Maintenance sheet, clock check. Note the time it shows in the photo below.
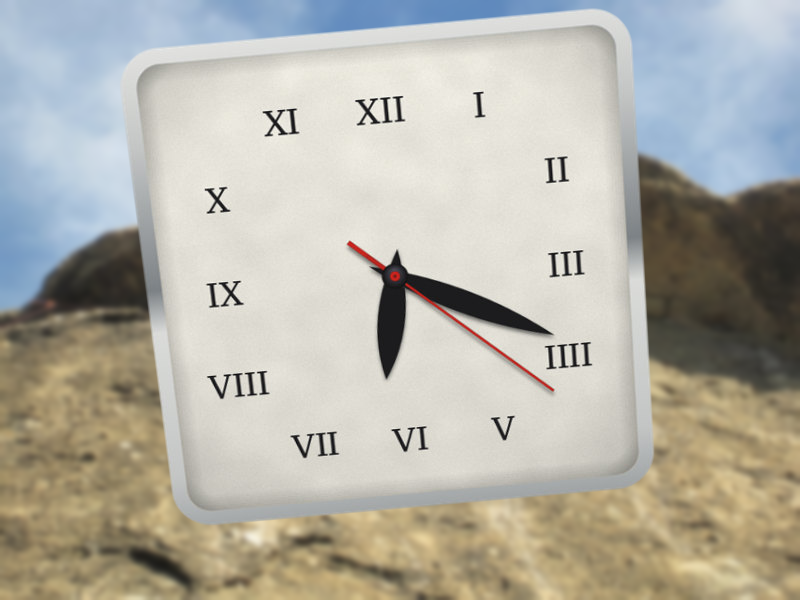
6:19:22
